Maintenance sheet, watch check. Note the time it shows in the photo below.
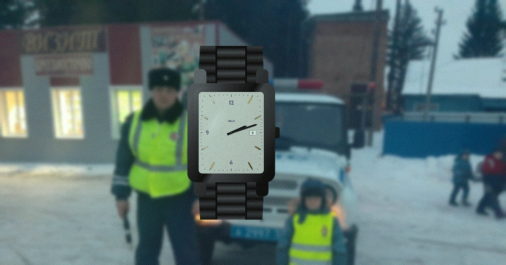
2:12
